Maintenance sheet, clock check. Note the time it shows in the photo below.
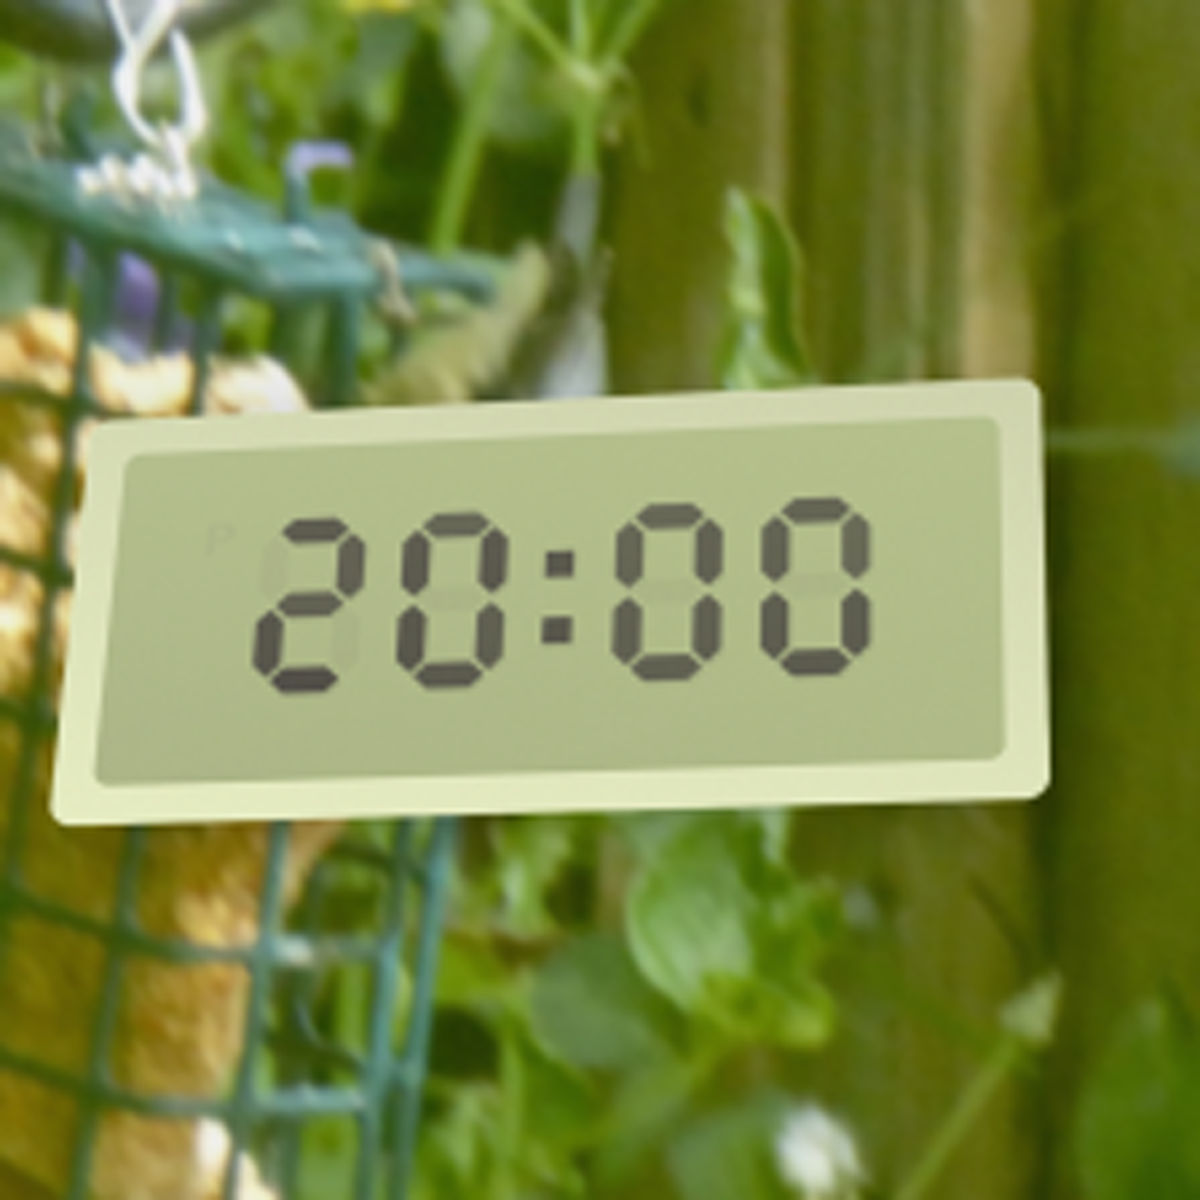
20:00
